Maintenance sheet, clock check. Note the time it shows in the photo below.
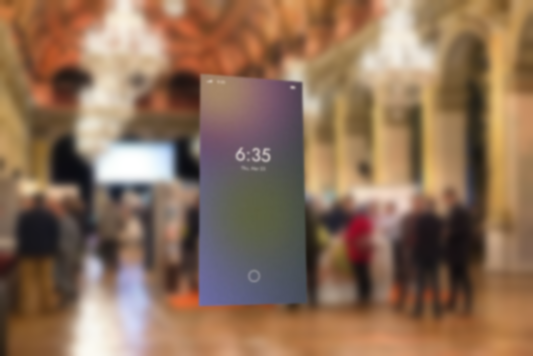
6:35
